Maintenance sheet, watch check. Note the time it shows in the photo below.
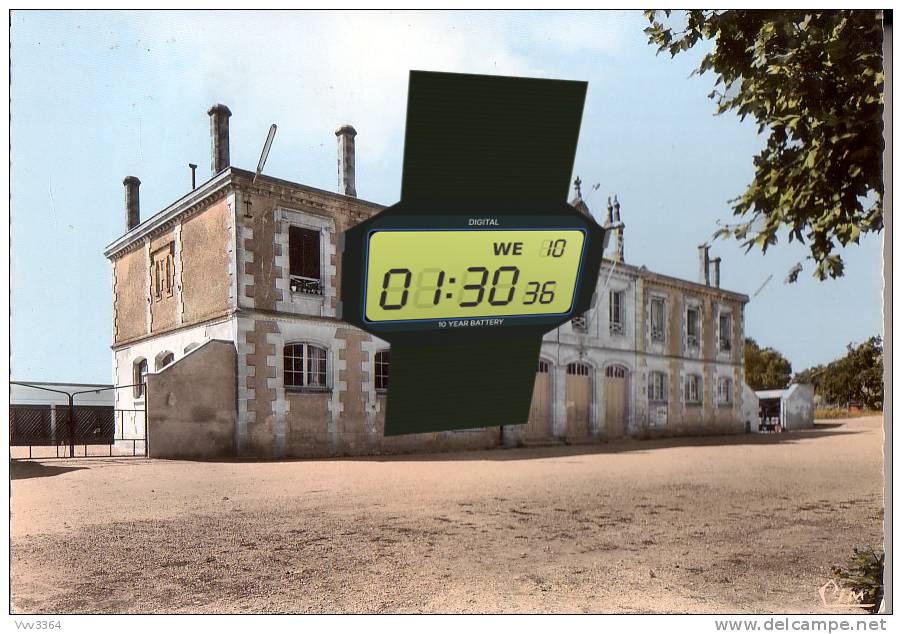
1:30:36
